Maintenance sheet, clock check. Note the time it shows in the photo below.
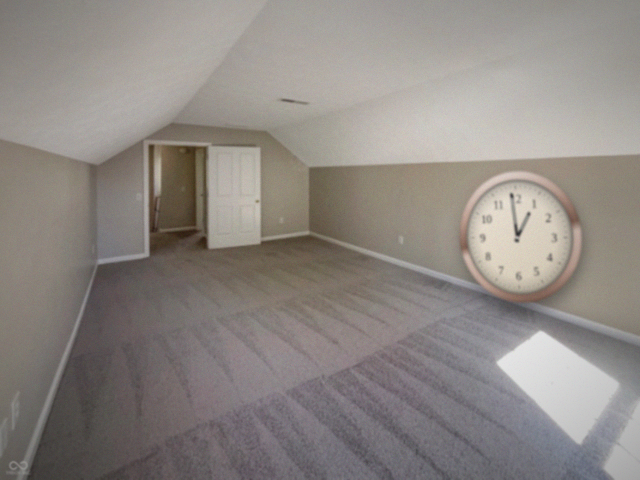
12:59
